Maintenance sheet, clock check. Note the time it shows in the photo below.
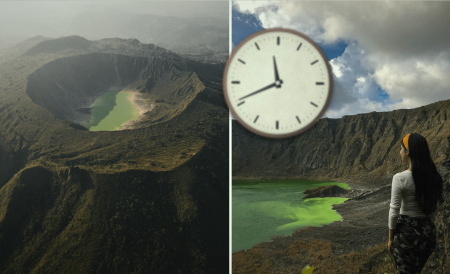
11:41
